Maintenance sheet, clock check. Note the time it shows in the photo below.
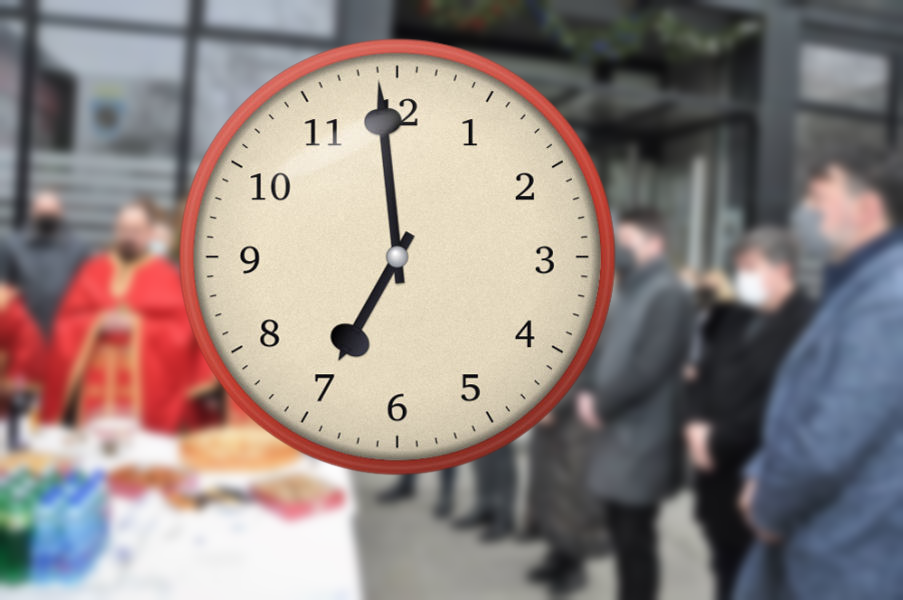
6:59
